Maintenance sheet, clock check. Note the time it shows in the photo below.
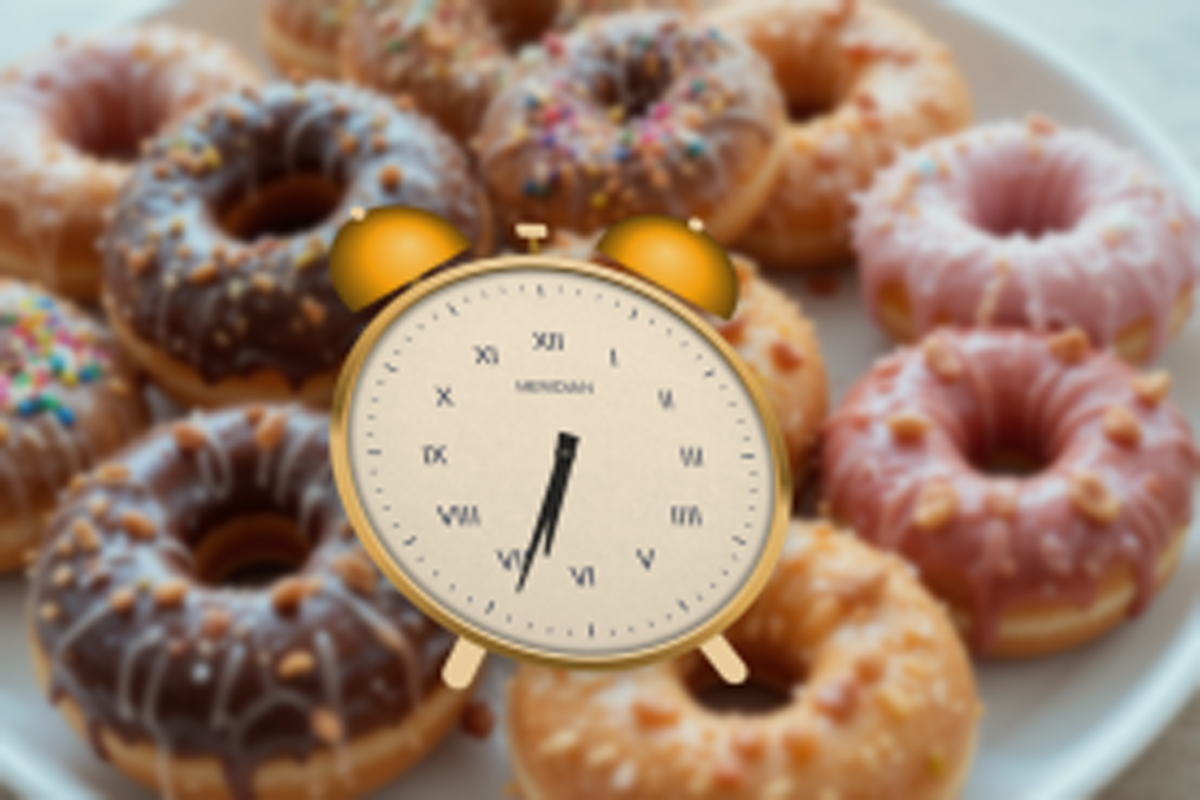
6:34
